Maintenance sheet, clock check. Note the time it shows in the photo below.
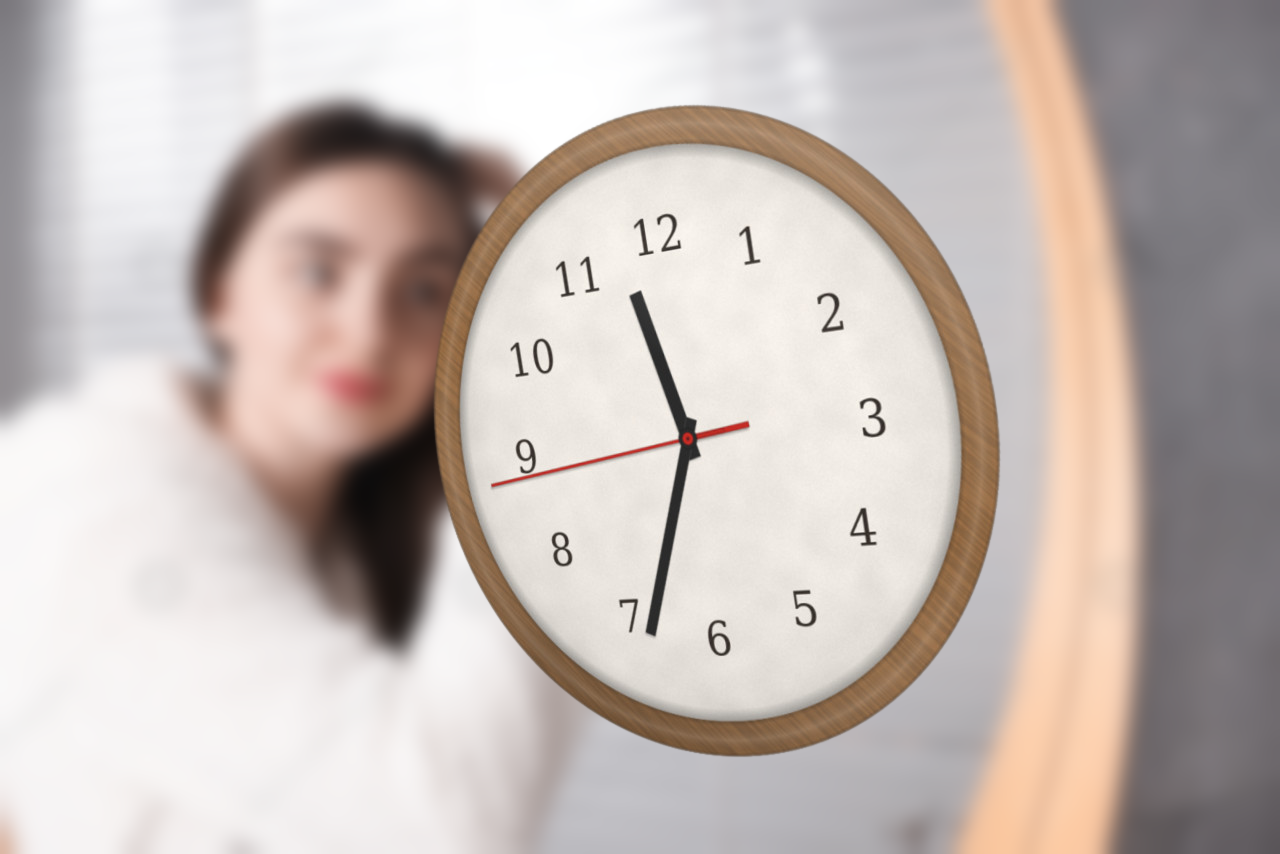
11:33:44
